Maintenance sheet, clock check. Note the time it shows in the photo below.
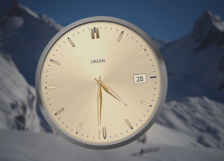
4:31
